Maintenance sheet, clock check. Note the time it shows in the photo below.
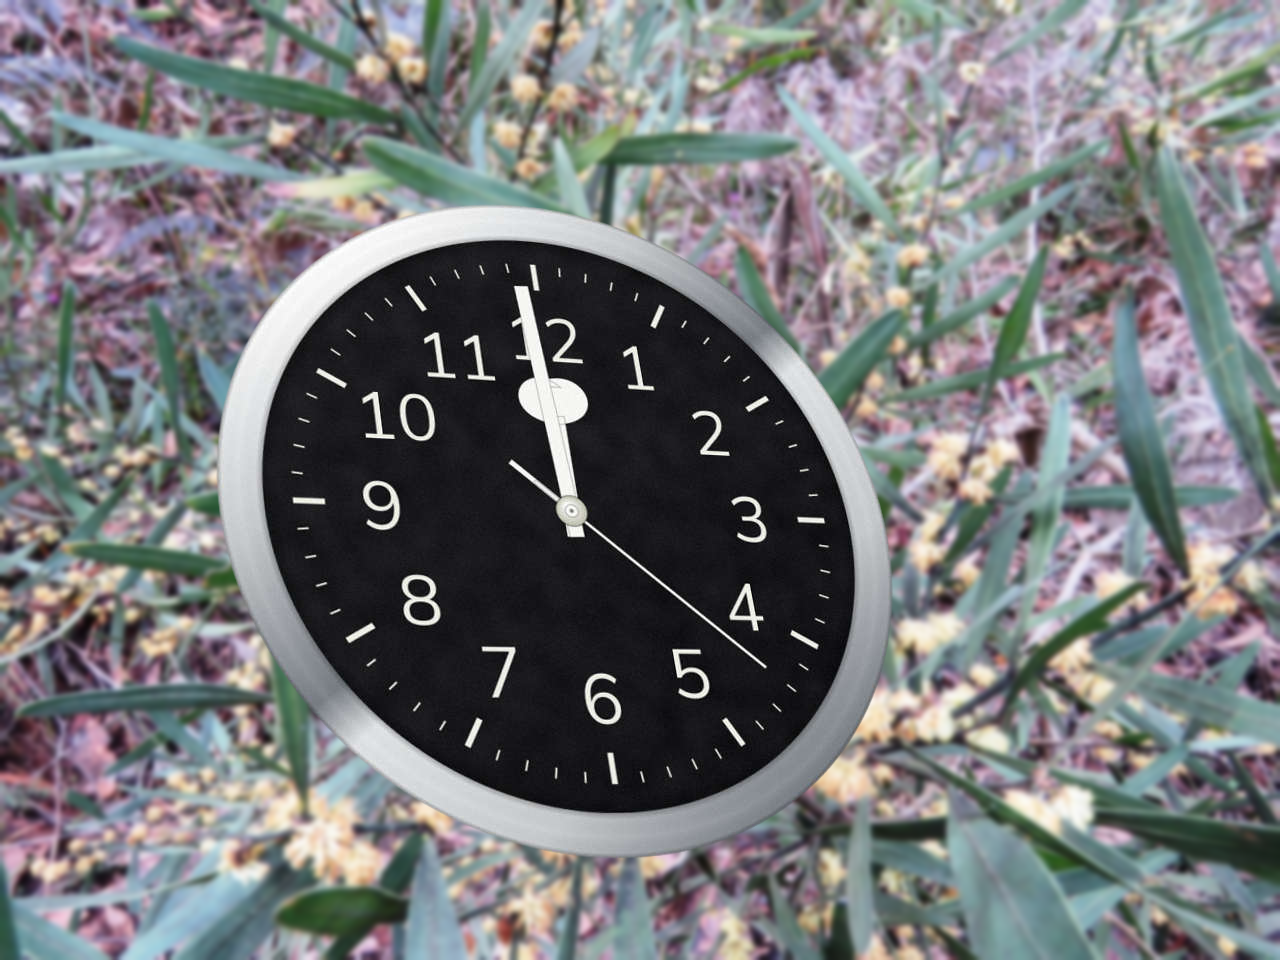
11:59:22
